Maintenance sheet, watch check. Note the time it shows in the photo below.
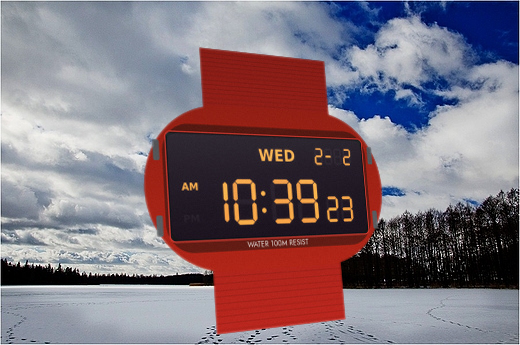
10:39:23
